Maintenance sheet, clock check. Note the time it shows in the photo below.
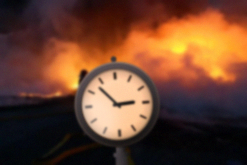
2:53
